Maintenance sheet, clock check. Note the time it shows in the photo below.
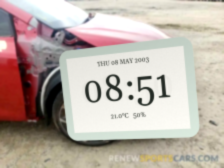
8:51
